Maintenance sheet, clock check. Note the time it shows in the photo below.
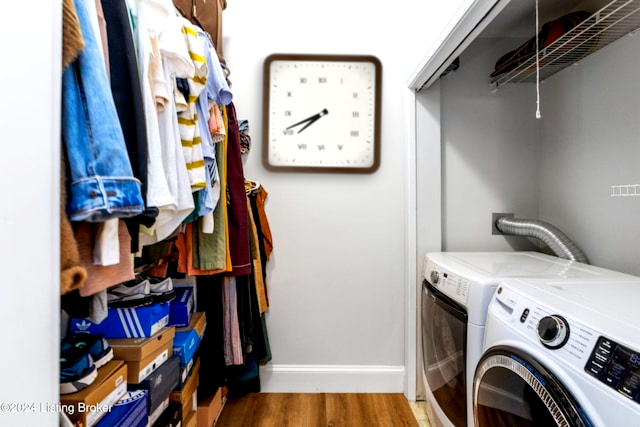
7:41
